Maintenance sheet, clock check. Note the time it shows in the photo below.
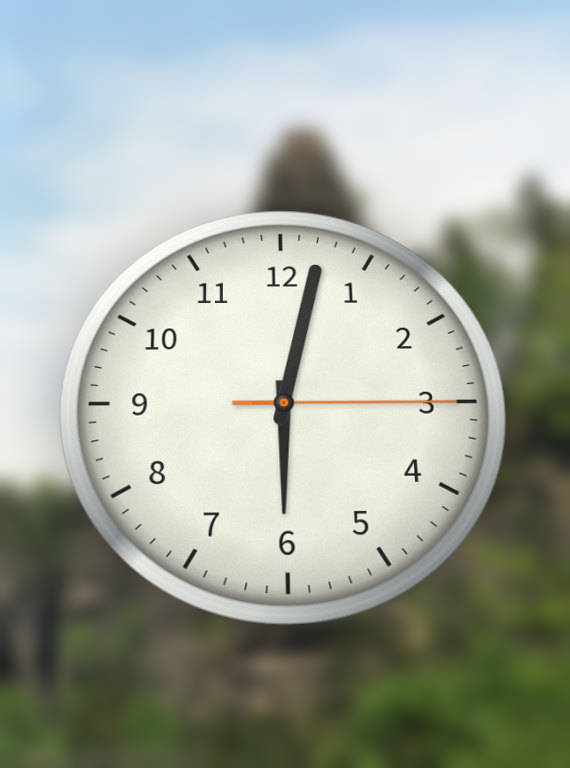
6:02:15
